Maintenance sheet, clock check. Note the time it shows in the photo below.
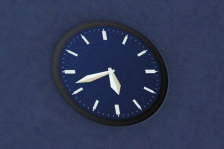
5:42
